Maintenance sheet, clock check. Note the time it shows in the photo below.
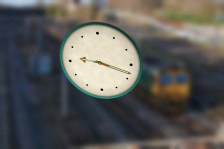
9:18
